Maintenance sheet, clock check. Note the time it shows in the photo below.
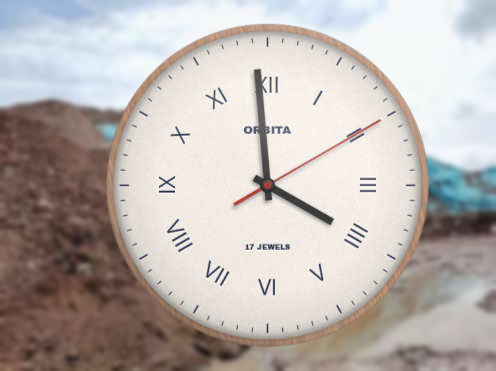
3:59:10
